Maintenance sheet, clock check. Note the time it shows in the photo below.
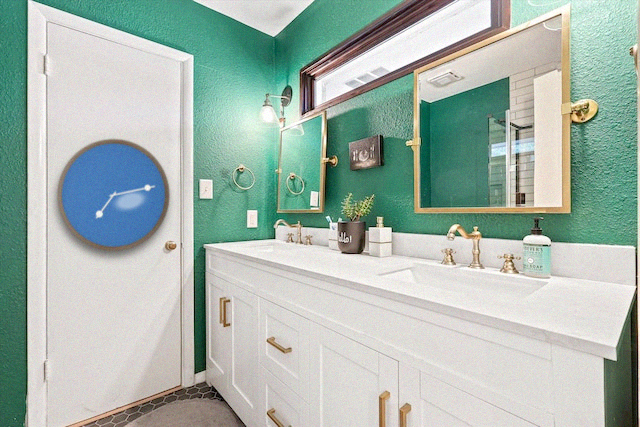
7:13
